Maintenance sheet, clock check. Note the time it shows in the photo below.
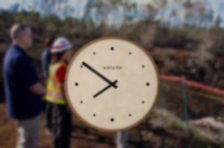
7:51
